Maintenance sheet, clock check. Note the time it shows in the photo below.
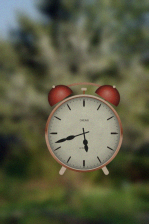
5:42
